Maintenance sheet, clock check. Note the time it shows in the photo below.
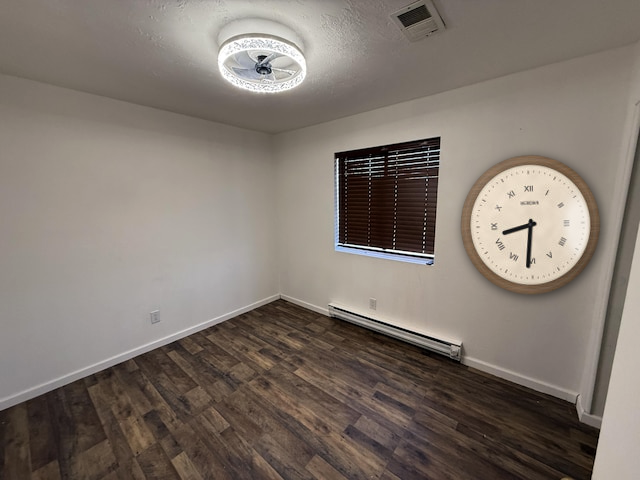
8:31
